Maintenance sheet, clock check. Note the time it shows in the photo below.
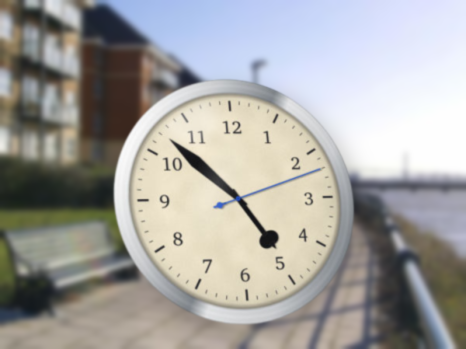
4:52:12
